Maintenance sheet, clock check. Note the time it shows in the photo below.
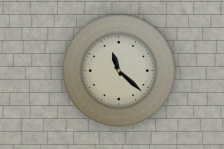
11:22
